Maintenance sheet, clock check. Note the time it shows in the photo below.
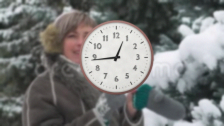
12:44
